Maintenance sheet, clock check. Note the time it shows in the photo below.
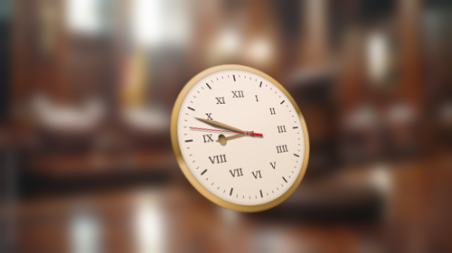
8:48:47
